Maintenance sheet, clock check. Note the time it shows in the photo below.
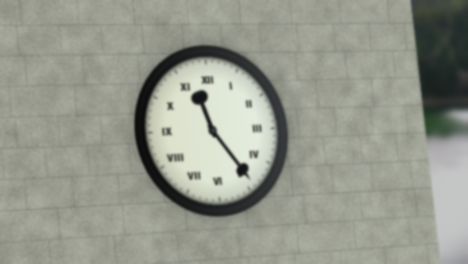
11:24
